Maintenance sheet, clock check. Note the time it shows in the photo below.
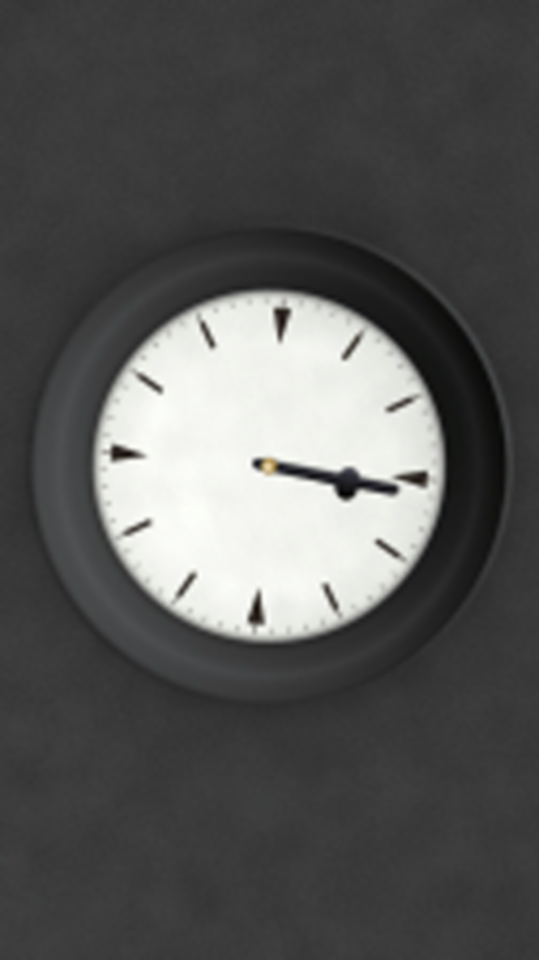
3:16
